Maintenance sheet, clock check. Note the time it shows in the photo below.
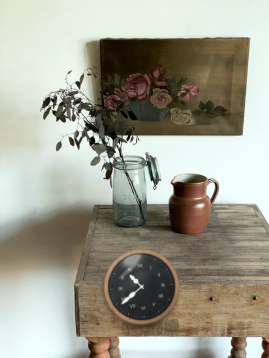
10:39
